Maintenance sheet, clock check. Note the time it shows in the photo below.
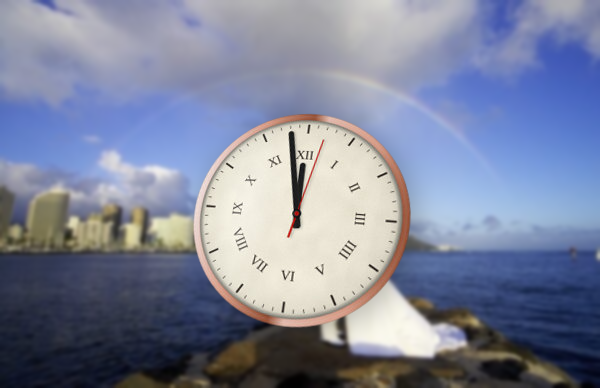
11:58:02
